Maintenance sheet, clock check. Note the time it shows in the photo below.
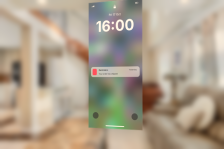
16:00
